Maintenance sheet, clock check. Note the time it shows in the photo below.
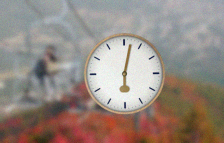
6:02
